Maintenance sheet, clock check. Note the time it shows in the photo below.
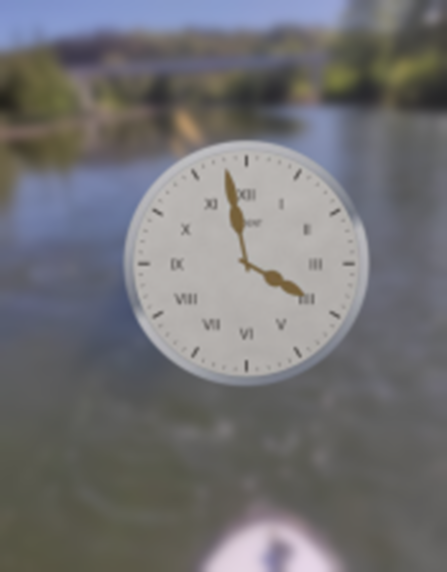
3:58
